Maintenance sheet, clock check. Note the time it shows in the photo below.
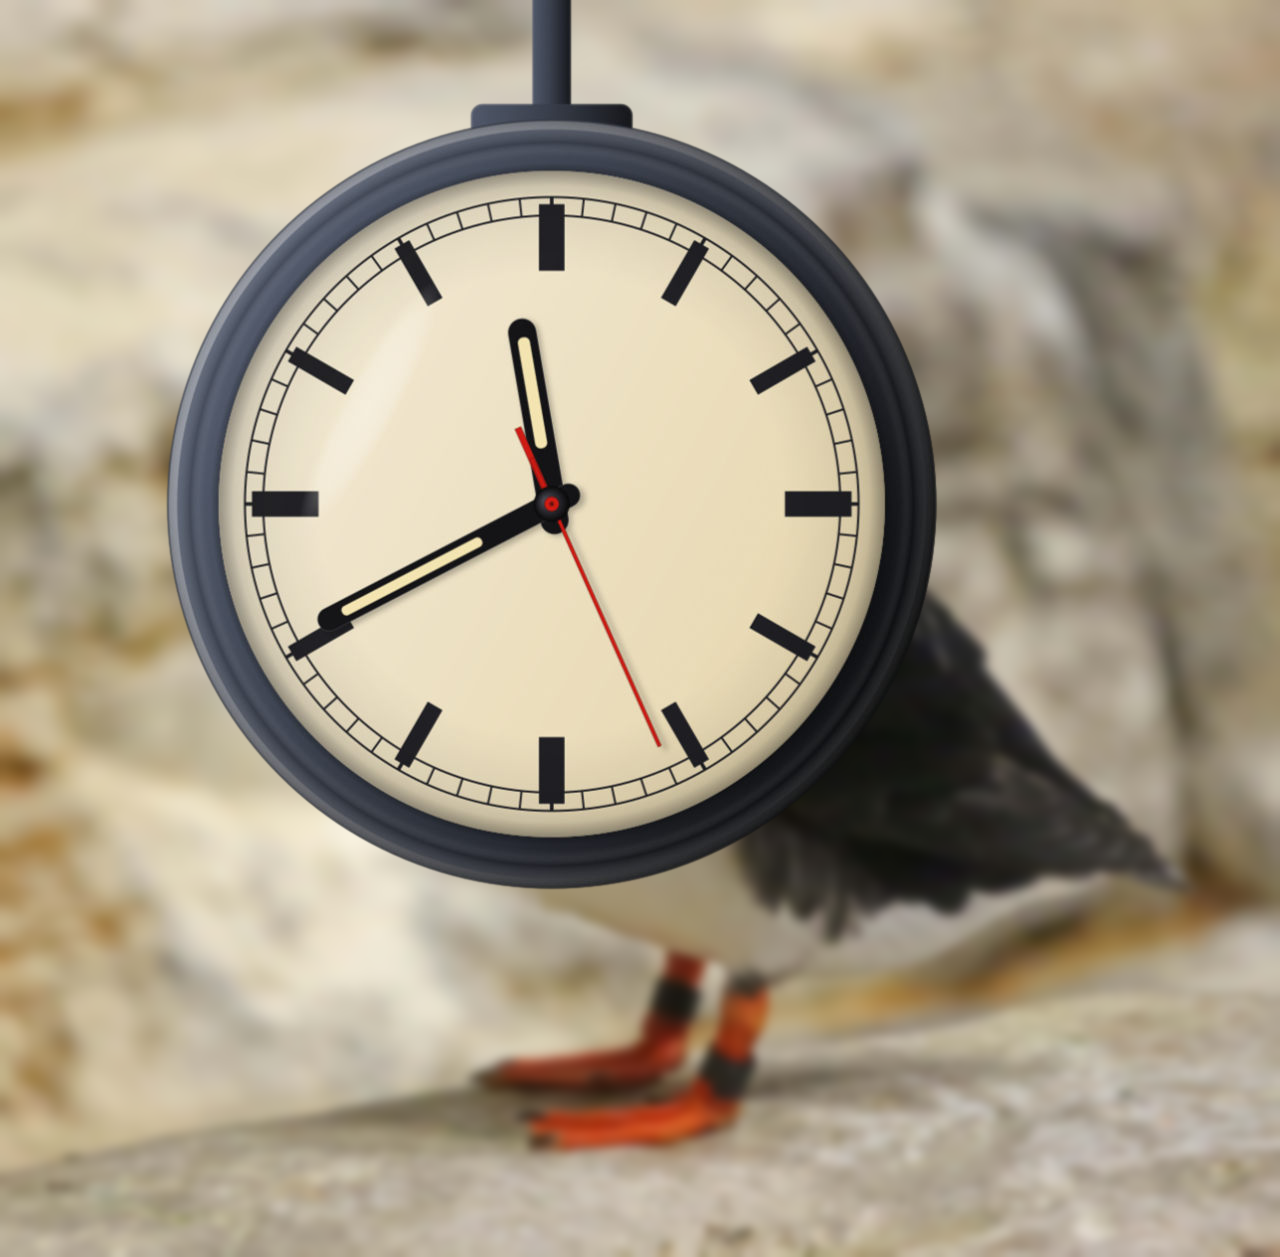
11:40:26
